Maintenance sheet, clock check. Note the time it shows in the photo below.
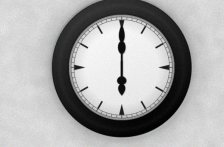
6:00
